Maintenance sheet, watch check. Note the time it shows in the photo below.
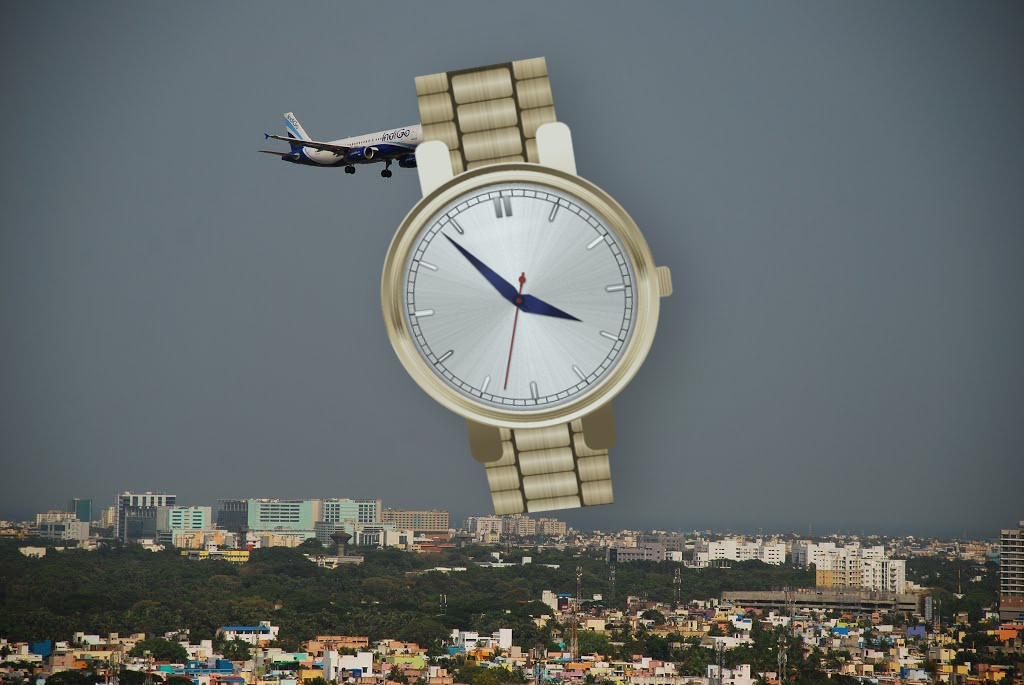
3:53:33
